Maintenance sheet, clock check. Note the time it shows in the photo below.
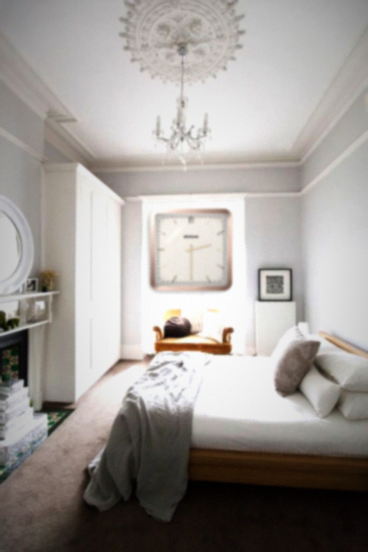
2:30
